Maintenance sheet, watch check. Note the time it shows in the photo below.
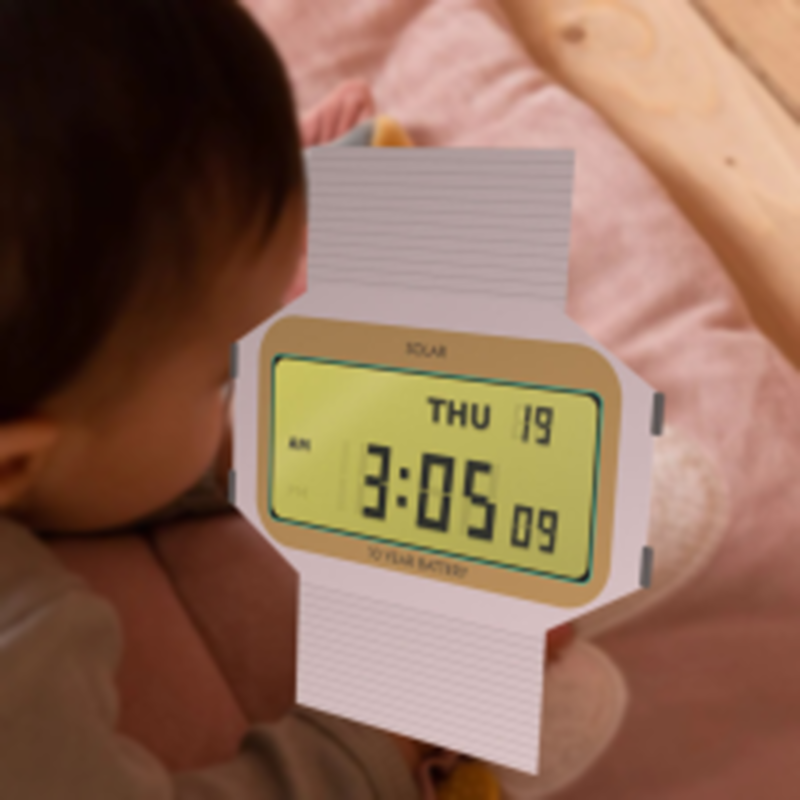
3:05:09
